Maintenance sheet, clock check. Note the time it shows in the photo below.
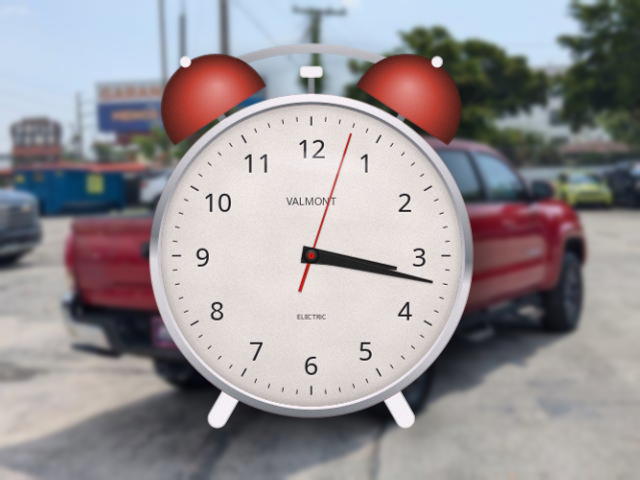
3:17:03
